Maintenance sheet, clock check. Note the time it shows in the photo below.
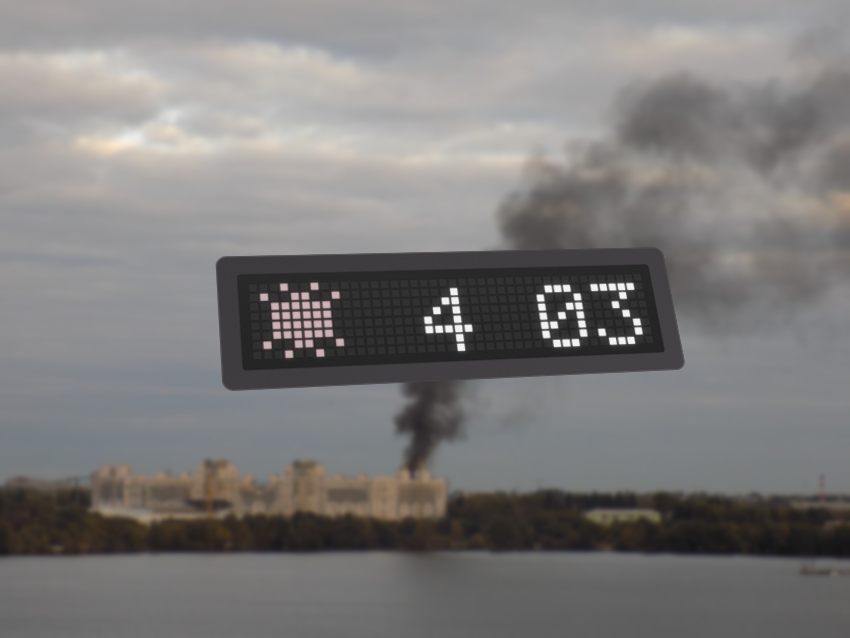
4:03
